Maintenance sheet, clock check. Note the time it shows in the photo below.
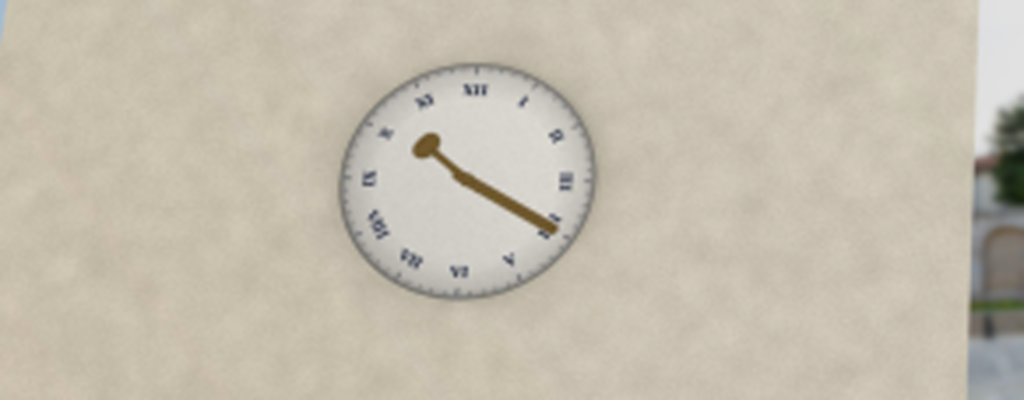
10:20
